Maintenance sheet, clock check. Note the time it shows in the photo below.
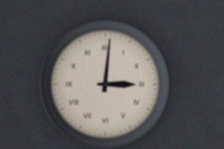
3:01
